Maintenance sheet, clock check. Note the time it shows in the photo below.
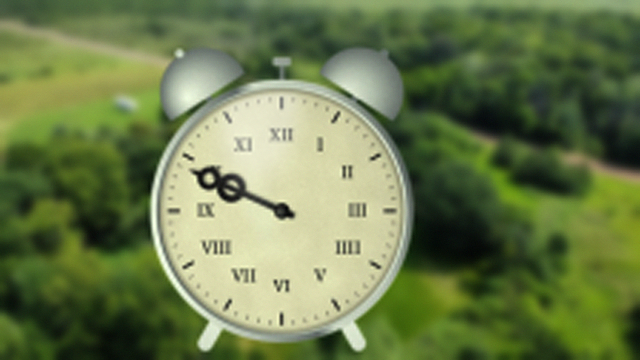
9:49
